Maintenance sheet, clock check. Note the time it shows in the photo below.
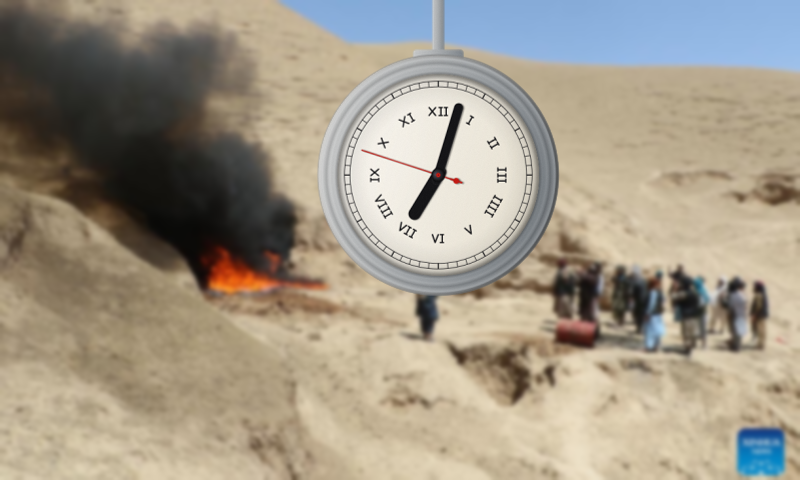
7:02:48
